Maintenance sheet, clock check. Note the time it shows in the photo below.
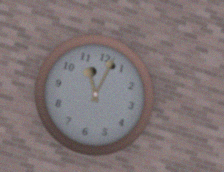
11:02
